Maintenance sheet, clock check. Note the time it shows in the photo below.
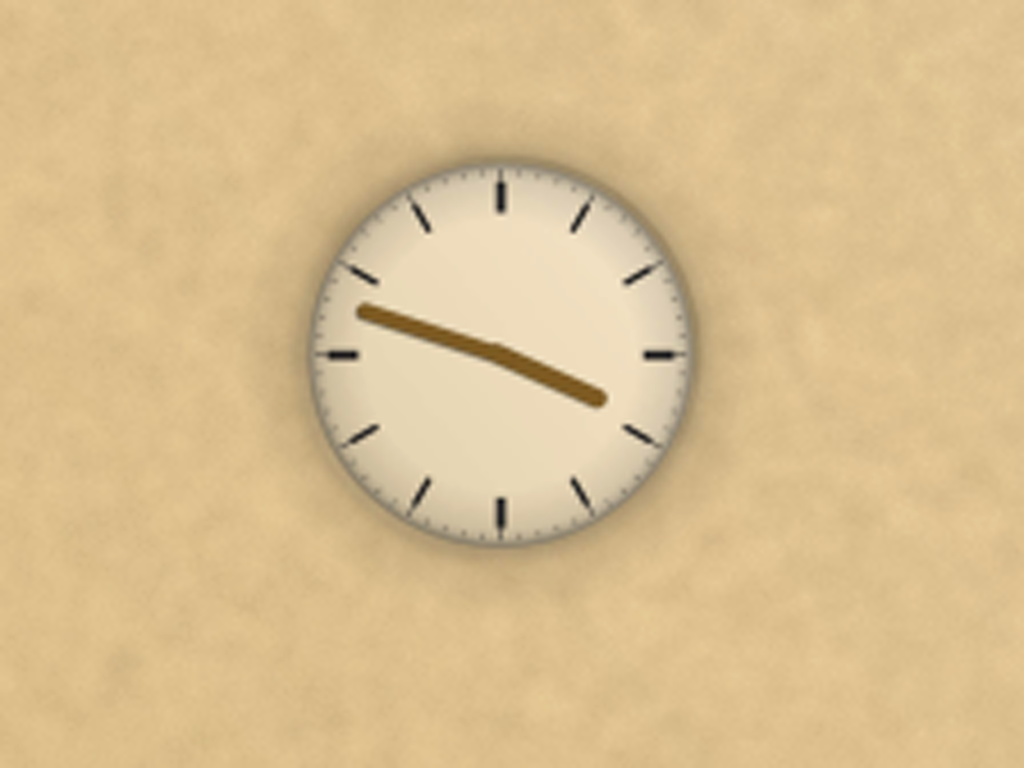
3:48
